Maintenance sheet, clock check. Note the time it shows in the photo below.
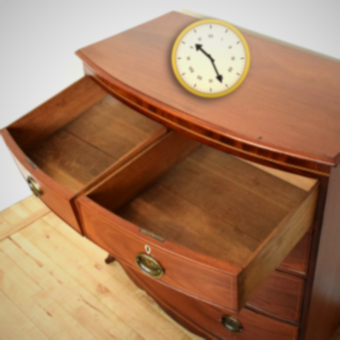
10:26
